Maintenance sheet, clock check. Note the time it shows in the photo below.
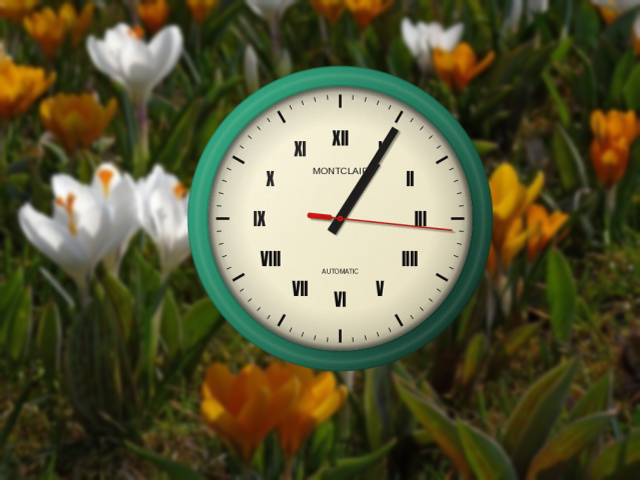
1:05:16
